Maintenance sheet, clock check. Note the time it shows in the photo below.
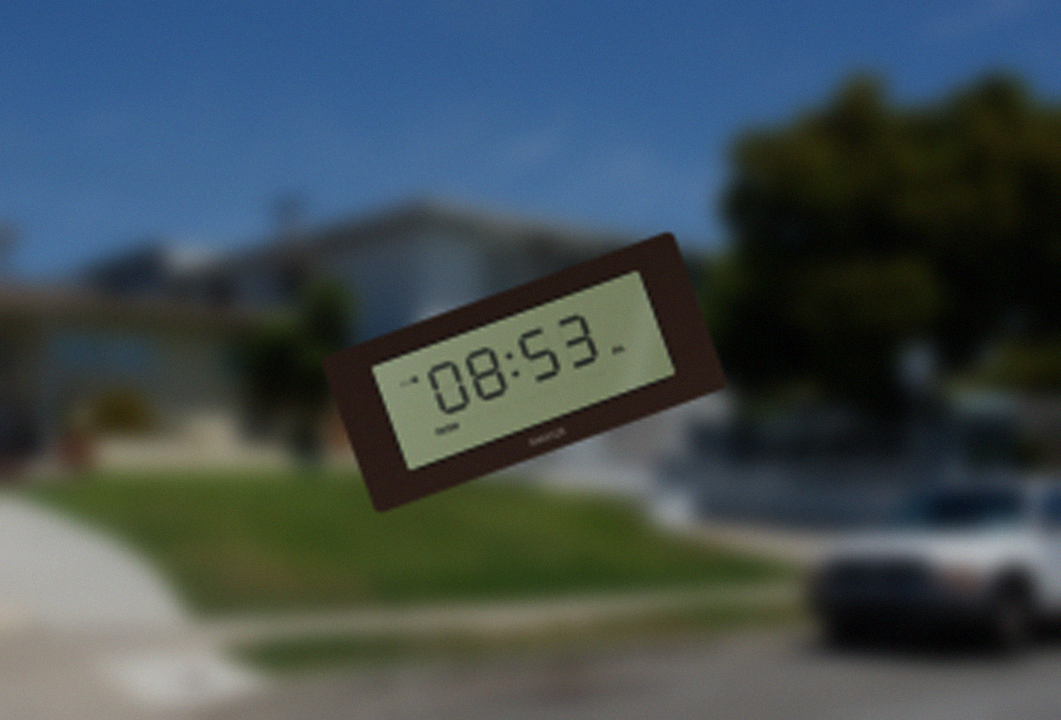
8:53
